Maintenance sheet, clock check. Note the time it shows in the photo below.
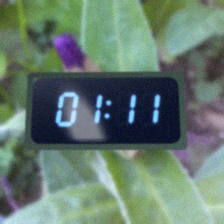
1:11
